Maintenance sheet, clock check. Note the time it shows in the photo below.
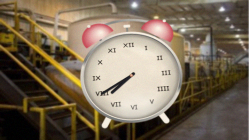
7:40
